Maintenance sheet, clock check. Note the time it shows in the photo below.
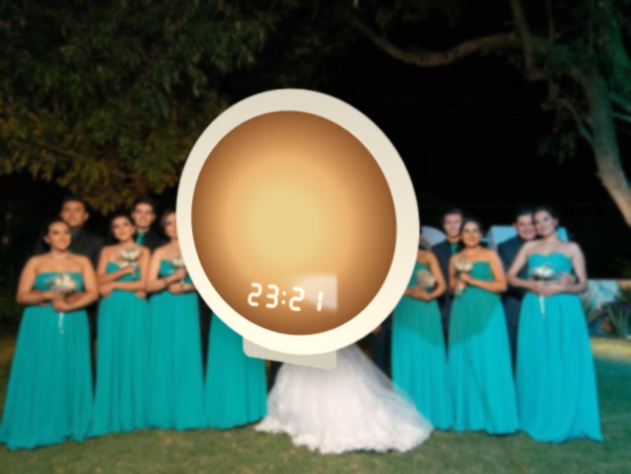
23:21
